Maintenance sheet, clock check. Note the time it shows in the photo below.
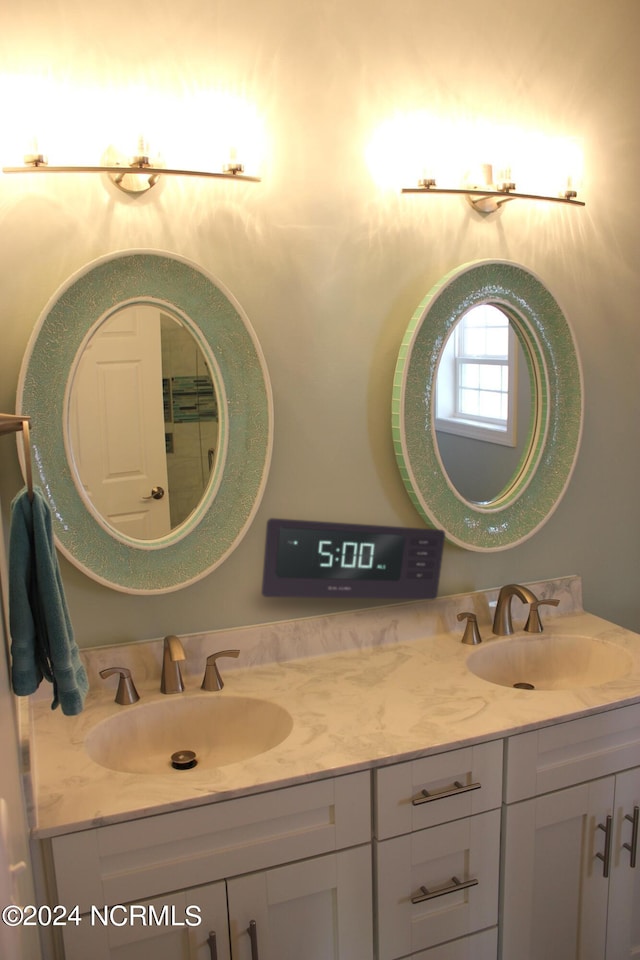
5:00
